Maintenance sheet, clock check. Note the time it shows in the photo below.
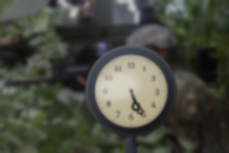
5:26
